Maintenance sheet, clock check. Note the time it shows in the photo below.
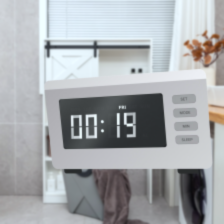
0:19
